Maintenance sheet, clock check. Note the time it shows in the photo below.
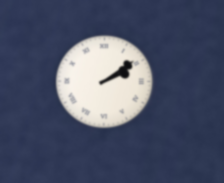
2:09
